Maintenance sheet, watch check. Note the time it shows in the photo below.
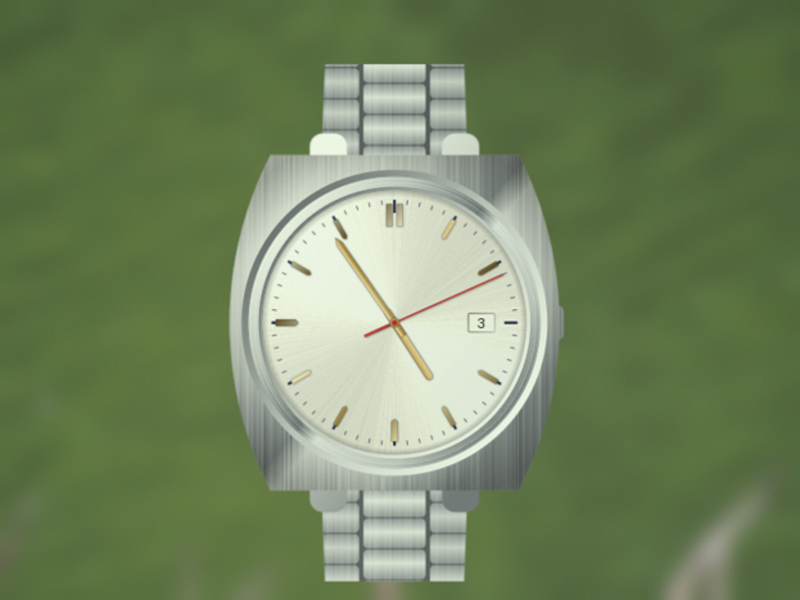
4:54:11
